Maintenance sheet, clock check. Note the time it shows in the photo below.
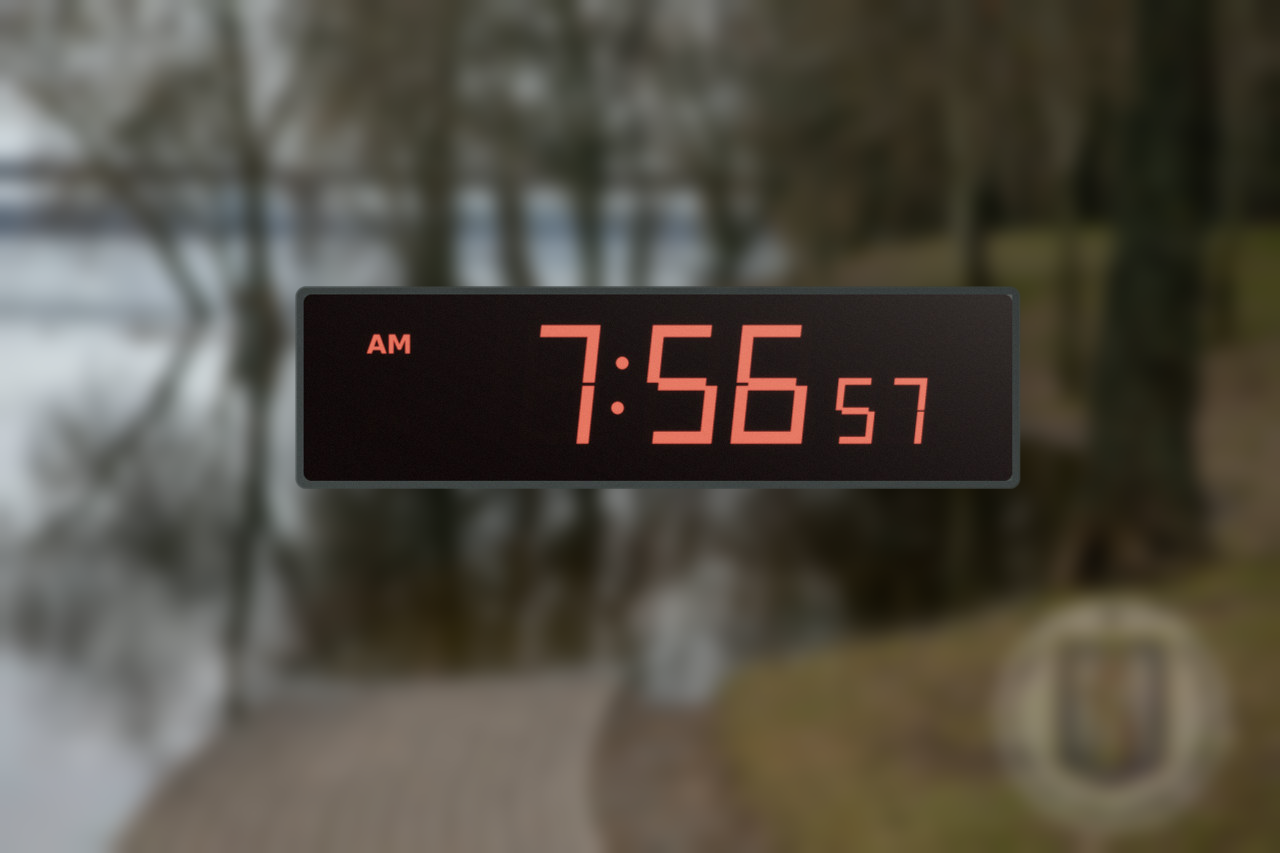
7:56:57
